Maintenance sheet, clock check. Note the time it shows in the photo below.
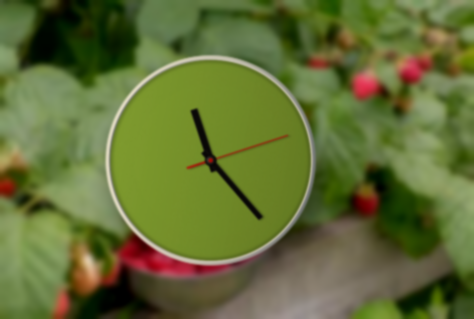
11:23:12
